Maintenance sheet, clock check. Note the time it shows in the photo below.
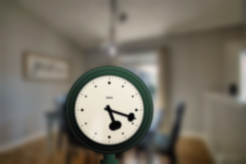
5:18
